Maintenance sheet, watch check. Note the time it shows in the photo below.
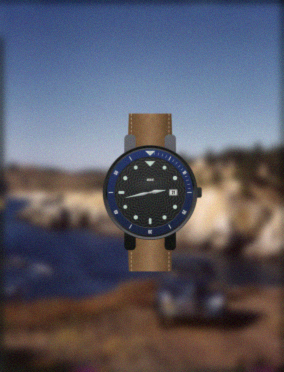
2:43
